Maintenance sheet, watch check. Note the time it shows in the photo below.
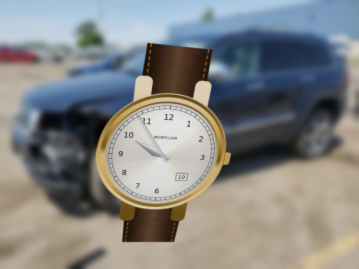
9:54
